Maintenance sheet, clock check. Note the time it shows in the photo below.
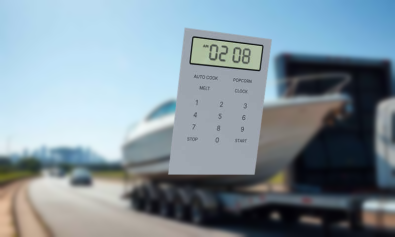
2:08
